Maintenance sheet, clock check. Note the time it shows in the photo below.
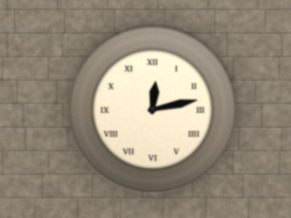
12:13
